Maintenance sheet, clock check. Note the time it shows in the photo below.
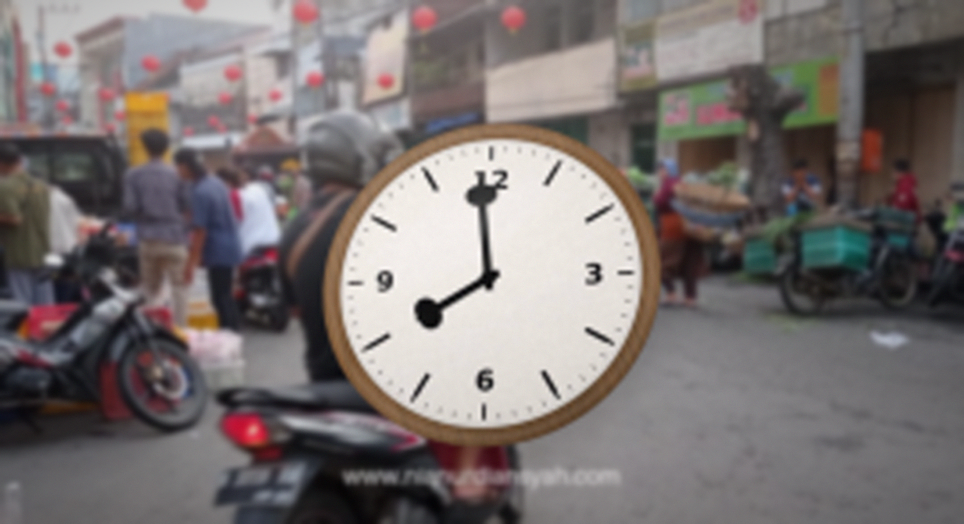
7:59
